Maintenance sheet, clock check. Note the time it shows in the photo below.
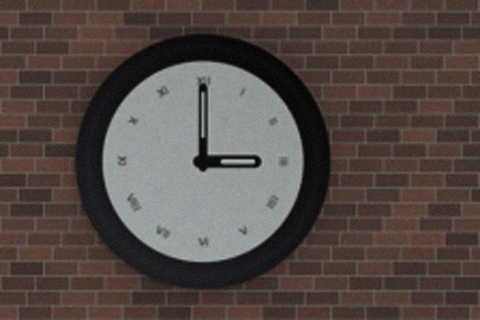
3:00
